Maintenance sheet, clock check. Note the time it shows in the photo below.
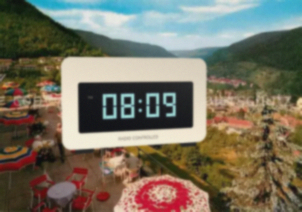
8:09
